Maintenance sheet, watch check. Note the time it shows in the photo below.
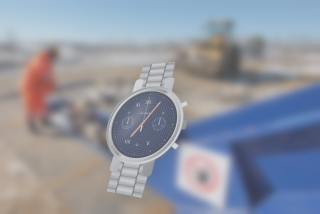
7:05
